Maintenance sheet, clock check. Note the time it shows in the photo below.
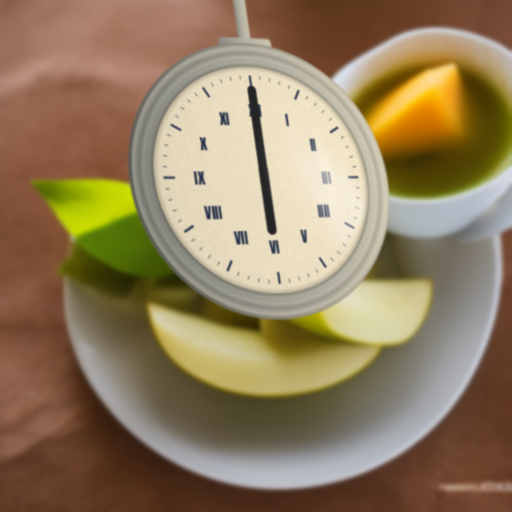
6:00
